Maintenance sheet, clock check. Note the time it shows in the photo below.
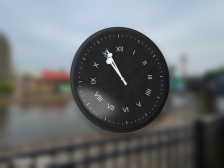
10:56
